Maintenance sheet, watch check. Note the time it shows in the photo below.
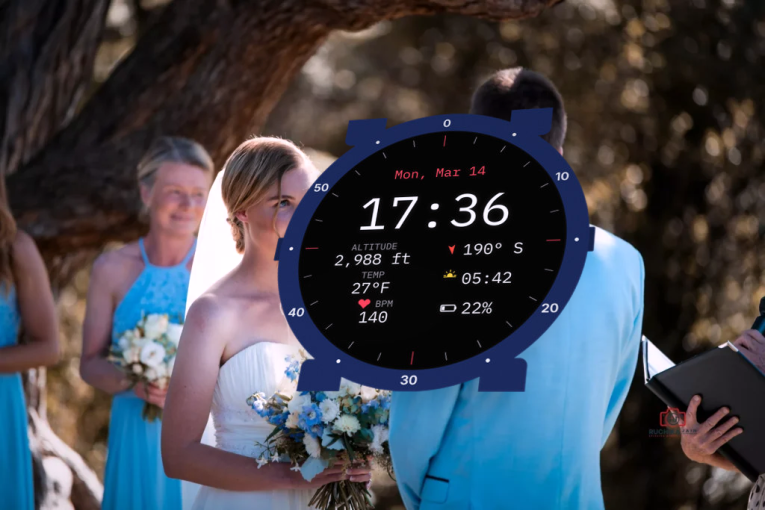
17:36
